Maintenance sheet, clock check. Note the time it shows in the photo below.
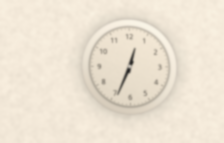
12:34
